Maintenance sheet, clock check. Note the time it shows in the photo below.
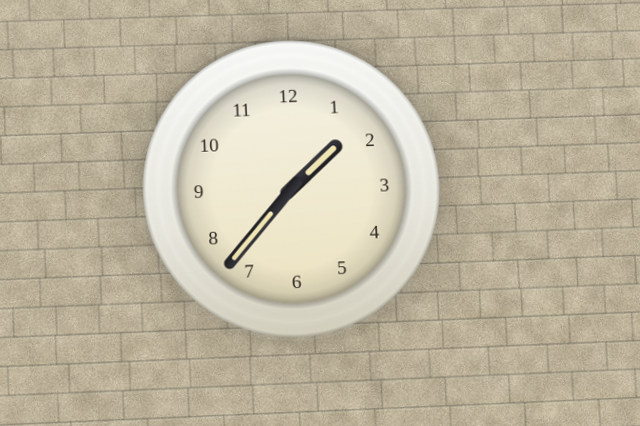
1:37
